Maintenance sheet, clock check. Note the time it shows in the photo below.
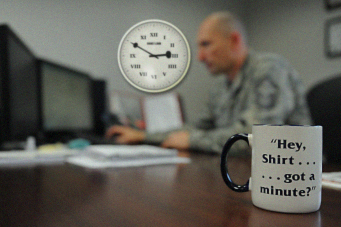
2:50
